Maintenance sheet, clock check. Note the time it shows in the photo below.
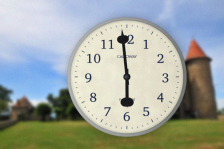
5:59
